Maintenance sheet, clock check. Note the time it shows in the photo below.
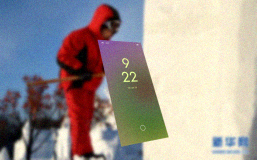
9:22
